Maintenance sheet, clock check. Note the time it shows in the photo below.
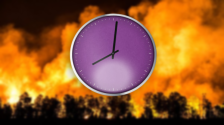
8:01
